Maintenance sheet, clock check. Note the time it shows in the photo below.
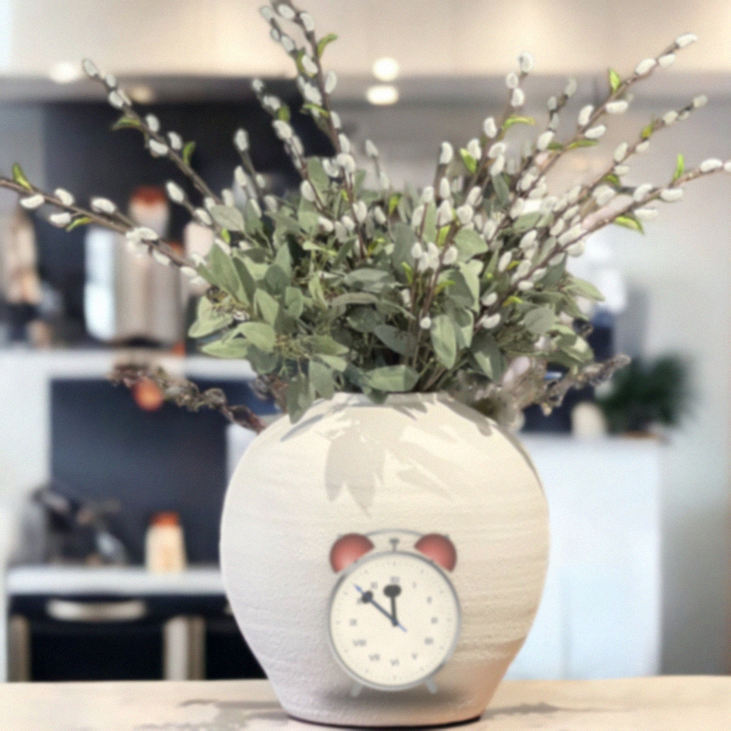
11:51:52
